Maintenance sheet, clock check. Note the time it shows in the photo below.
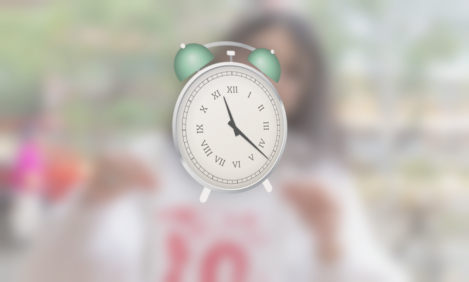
11:22
